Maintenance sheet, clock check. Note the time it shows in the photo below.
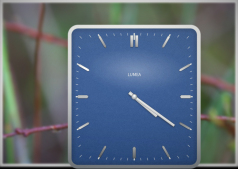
4:21
